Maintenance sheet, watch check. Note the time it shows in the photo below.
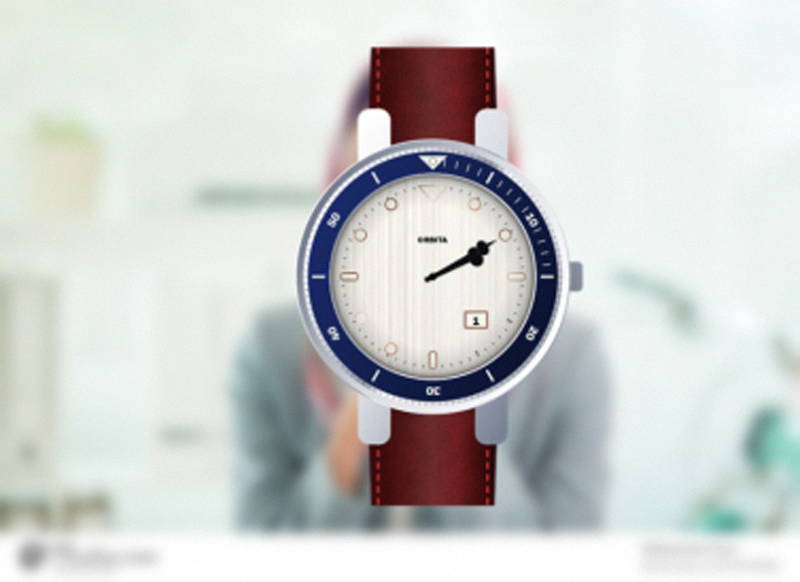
2:10
